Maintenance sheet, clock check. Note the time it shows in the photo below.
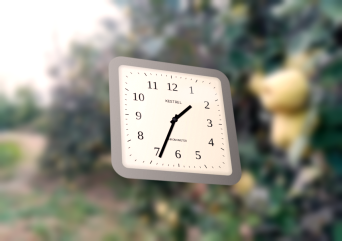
1:34
